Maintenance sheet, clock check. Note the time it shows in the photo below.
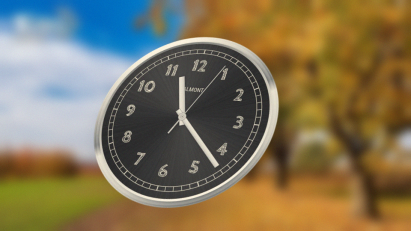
11:22:04
